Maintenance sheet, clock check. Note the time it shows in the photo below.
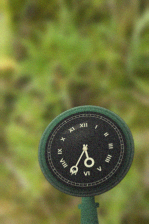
5:35
